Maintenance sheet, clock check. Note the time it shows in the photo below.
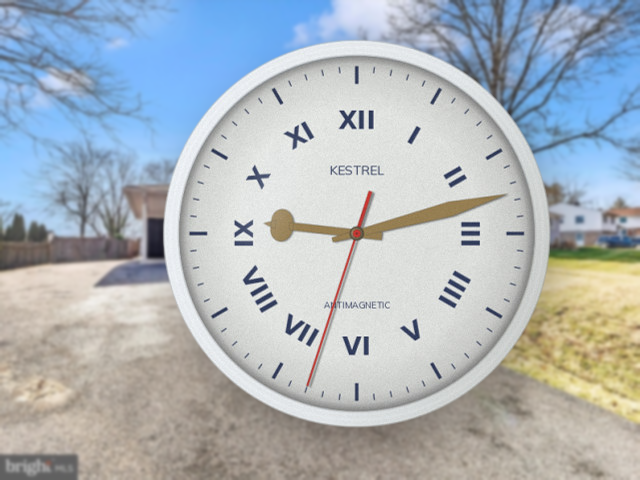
9:12:33
